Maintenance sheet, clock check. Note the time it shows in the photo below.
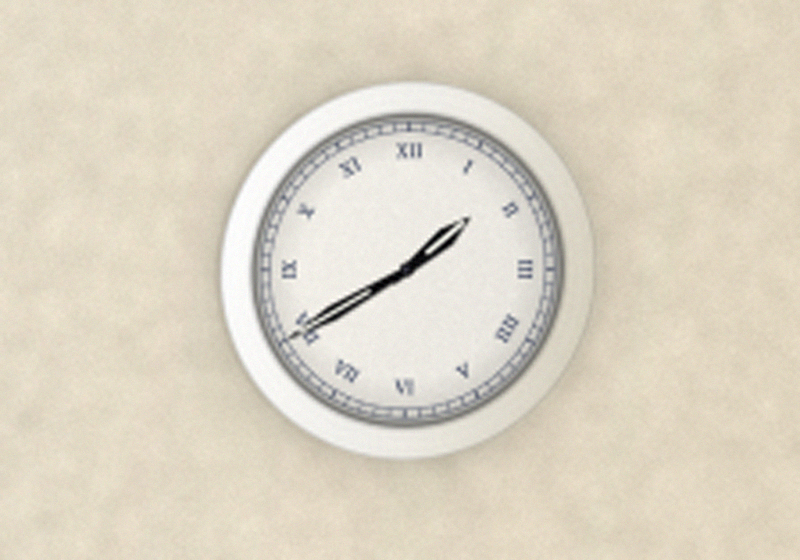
1:40
